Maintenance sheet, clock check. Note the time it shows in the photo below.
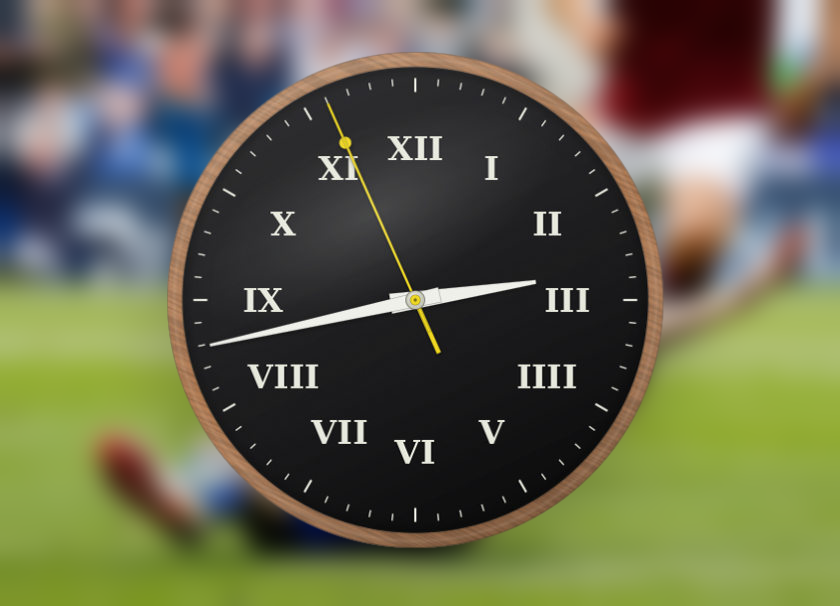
2:42:56
